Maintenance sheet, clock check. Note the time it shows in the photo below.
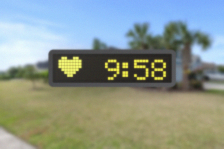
9:58
